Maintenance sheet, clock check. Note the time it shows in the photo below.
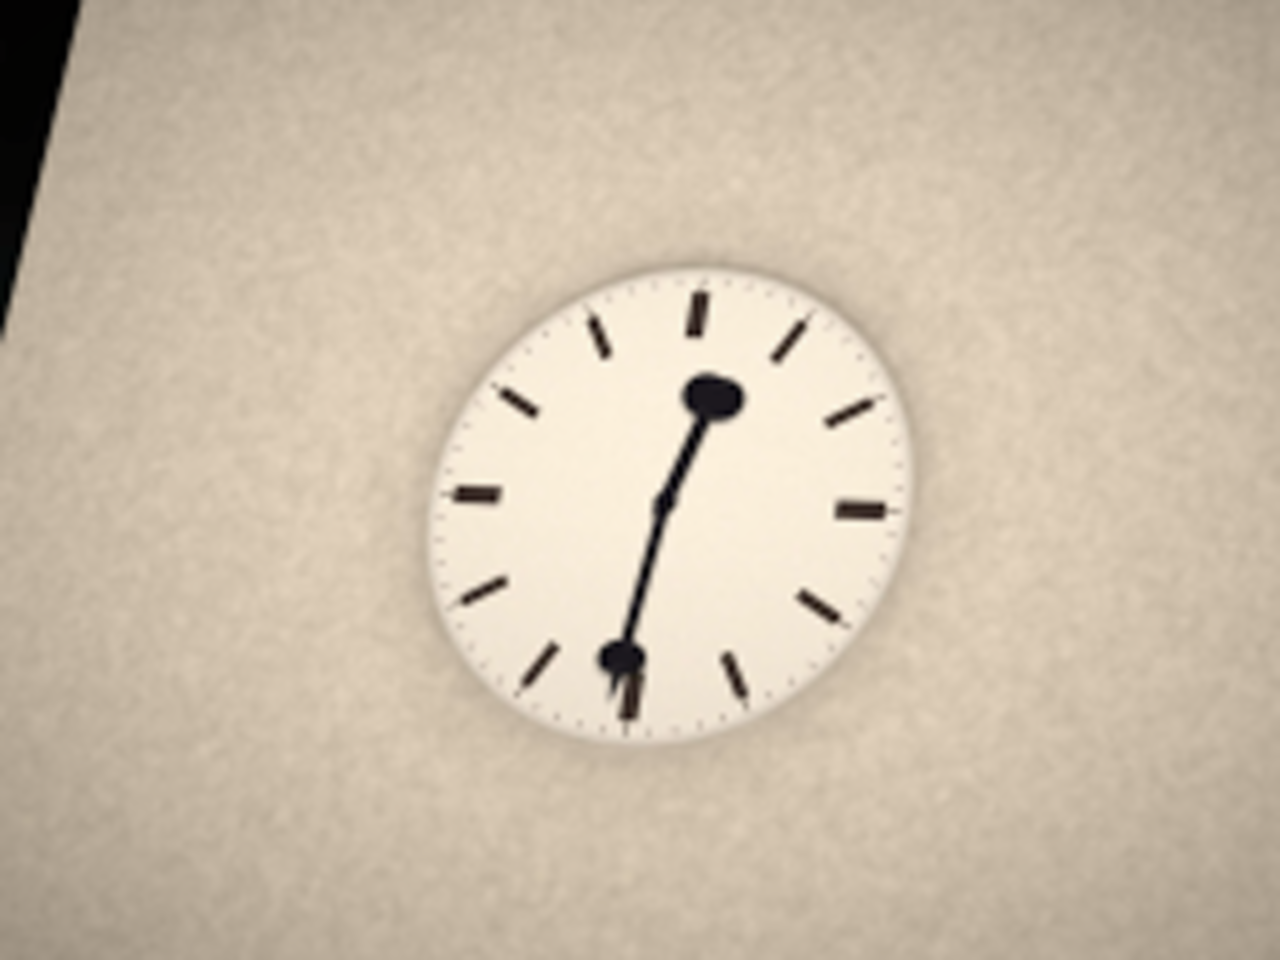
12:31
